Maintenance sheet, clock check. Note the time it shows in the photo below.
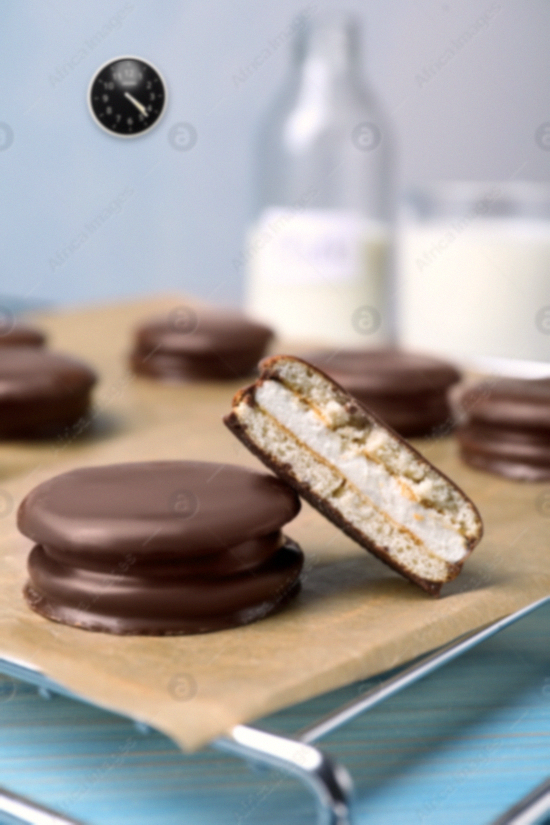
4:23
